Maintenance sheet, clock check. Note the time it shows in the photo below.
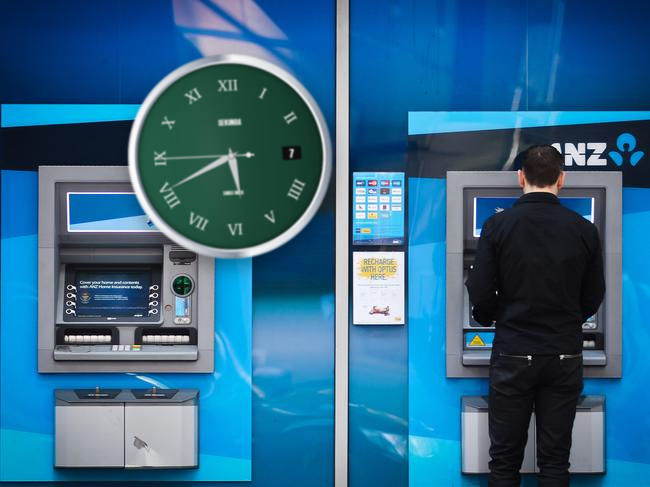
5:40:45
